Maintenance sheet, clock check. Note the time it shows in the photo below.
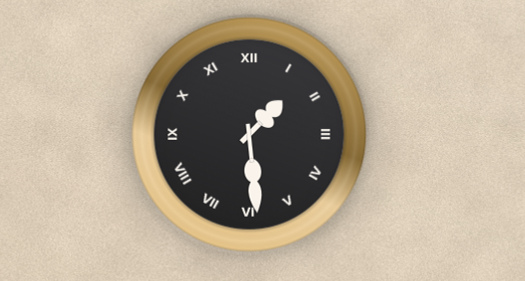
1:29
